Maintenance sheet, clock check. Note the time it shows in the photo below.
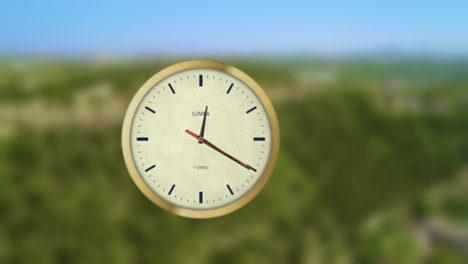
12:20:20
